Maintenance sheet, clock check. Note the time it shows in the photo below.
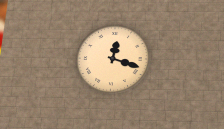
12:18
